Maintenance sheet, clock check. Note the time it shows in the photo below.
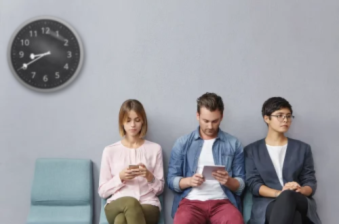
8:40
